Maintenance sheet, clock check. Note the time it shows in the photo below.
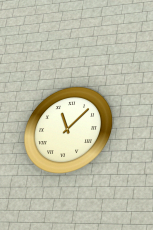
11:07
